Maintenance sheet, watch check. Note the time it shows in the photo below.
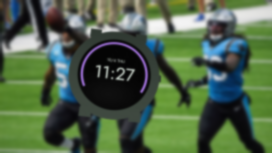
11:27
